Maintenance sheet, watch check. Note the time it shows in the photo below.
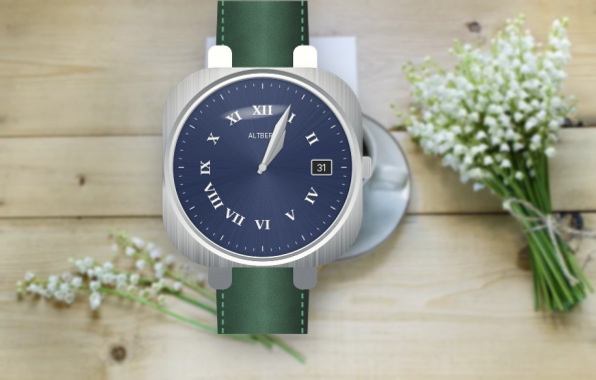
1:04
